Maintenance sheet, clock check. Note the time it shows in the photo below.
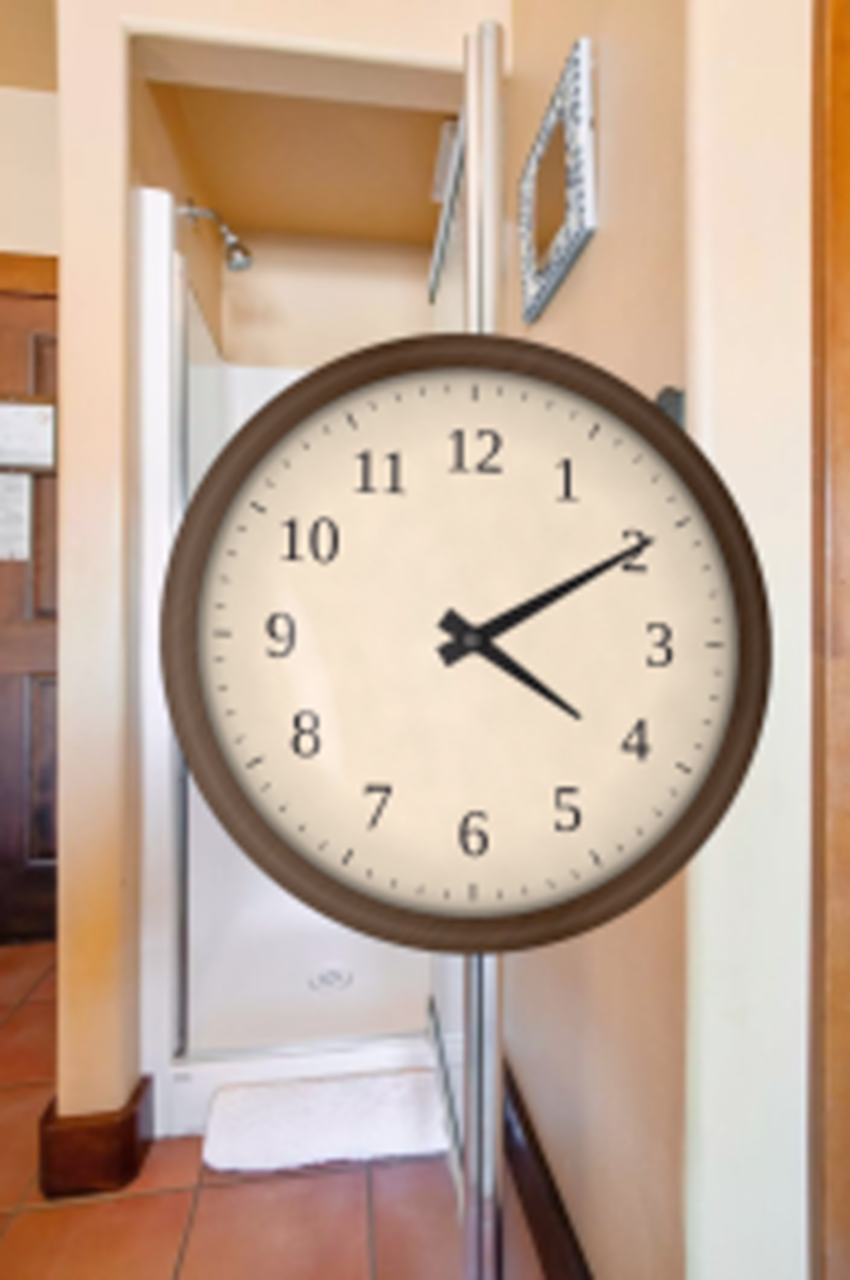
4:10
